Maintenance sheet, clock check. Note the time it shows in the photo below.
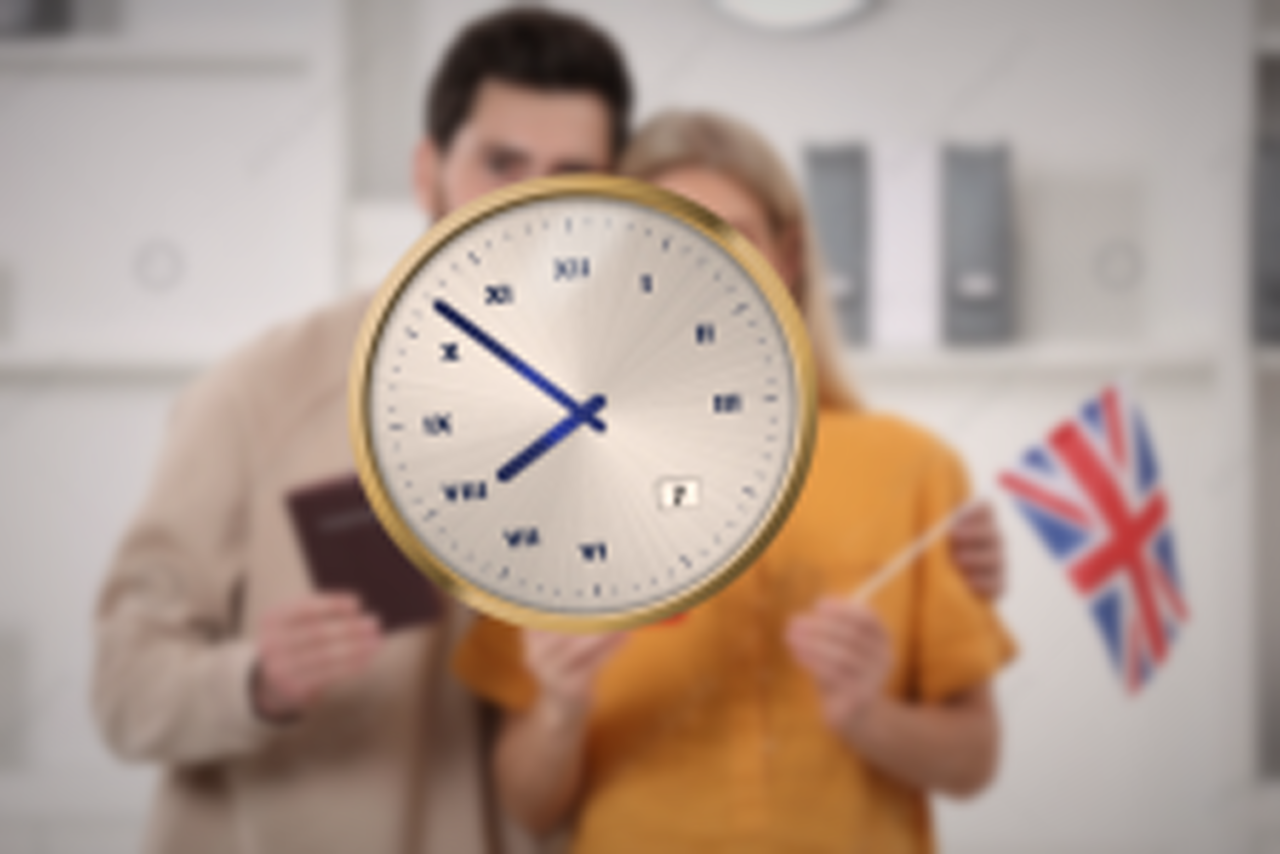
7:52
